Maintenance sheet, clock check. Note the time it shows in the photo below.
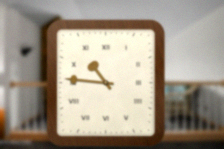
10:46
